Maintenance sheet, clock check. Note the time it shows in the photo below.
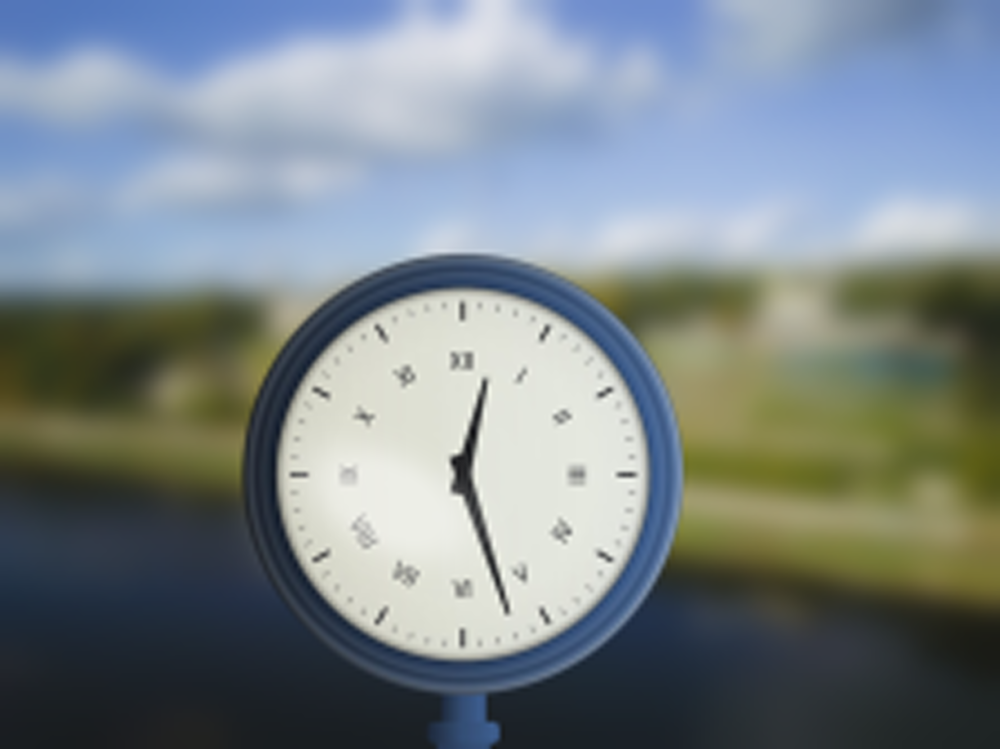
12:27
